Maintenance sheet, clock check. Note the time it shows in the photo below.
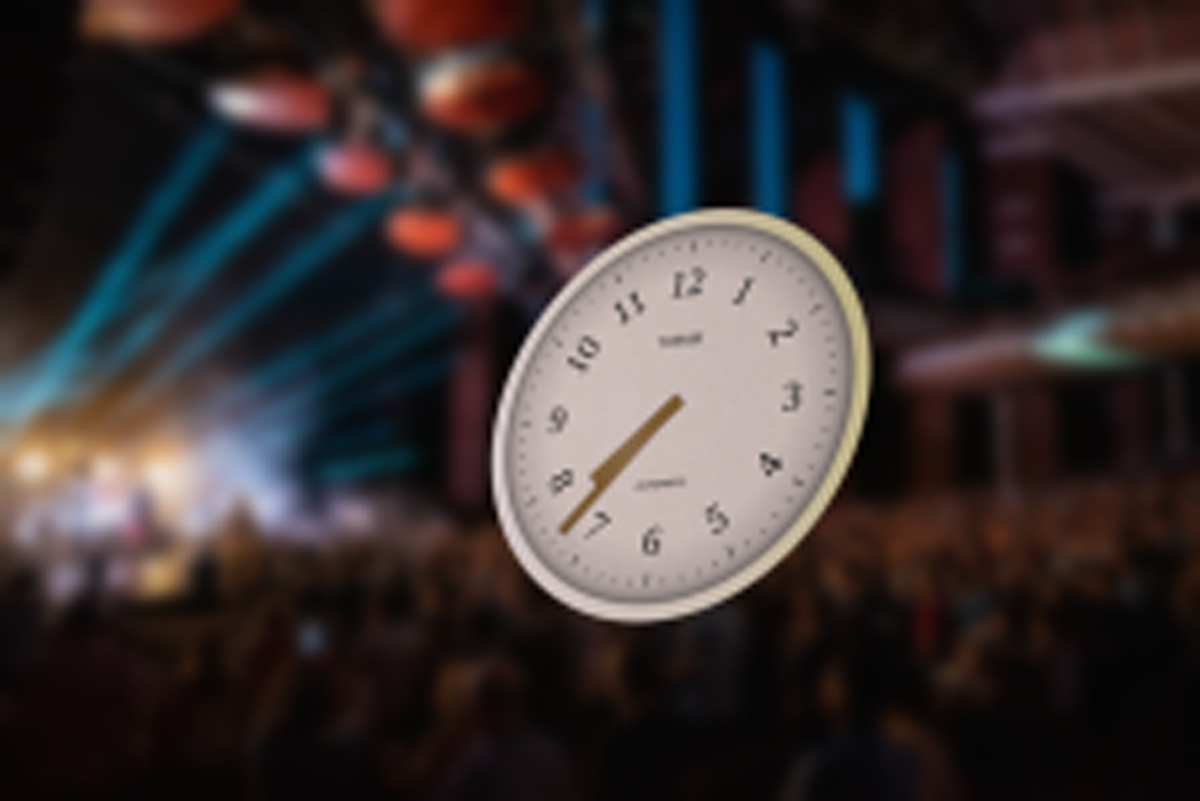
7:37
